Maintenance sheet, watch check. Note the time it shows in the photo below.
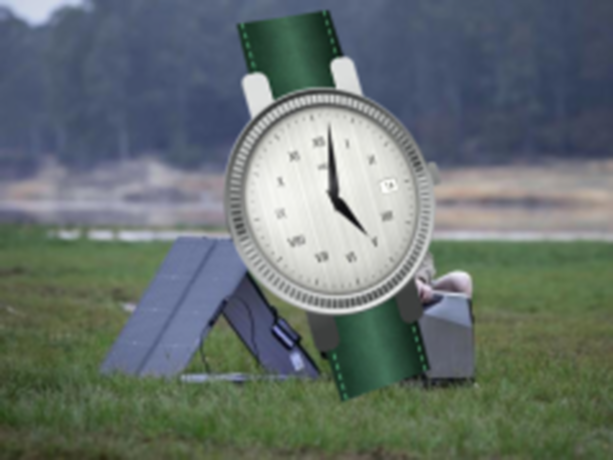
5:02
